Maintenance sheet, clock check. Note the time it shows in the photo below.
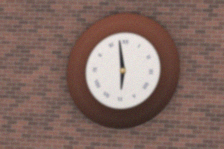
5:58
